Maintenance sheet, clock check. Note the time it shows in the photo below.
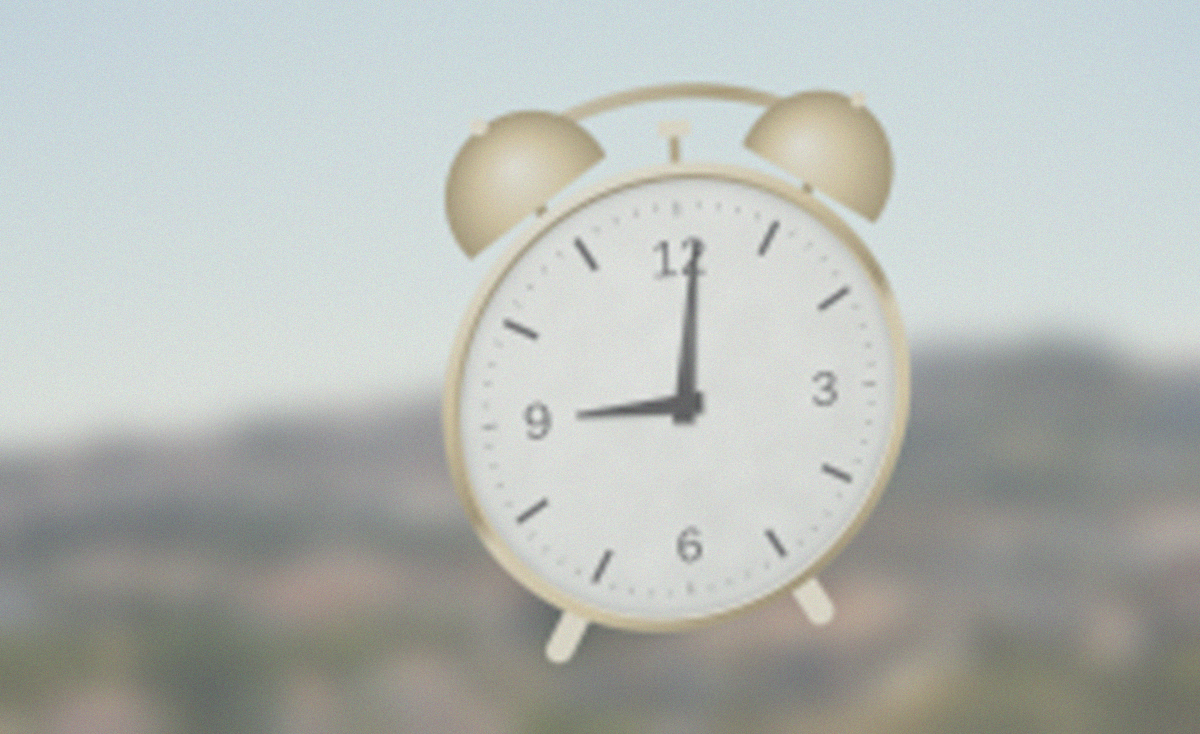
9:01
